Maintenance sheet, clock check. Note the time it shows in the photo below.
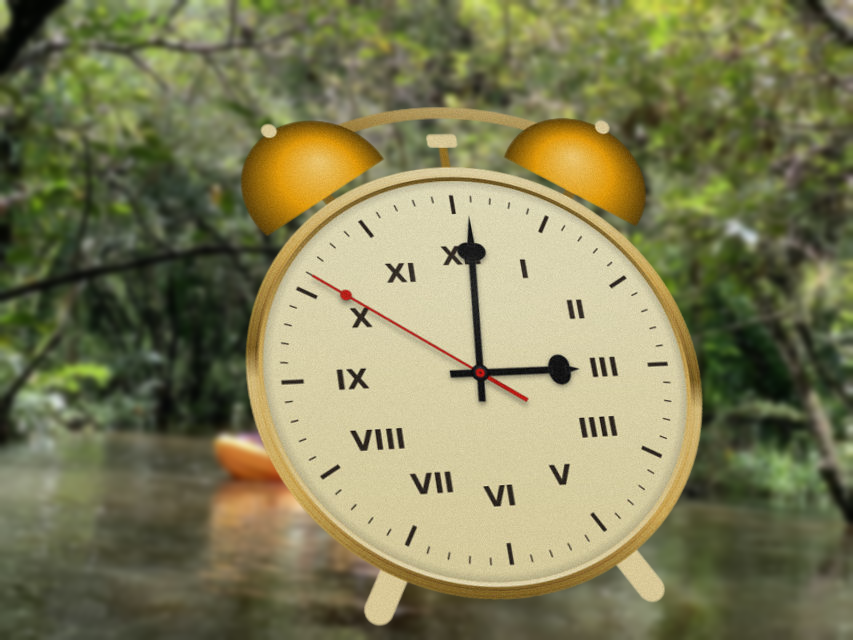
3:00:51
